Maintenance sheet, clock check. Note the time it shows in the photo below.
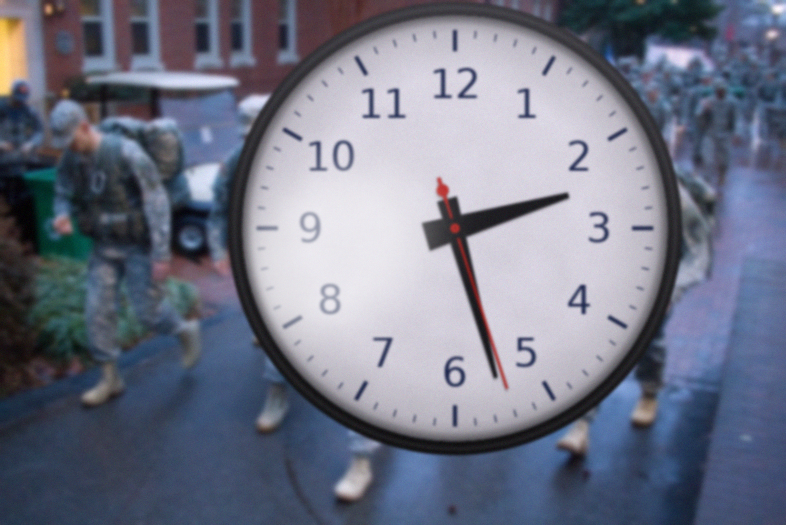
2:27:27
